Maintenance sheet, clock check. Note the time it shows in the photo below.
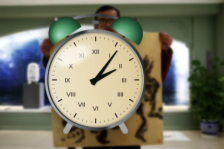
2:06
